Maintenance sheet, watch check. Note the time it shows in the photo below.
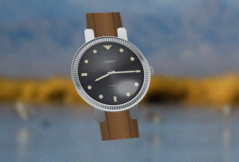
8:15
